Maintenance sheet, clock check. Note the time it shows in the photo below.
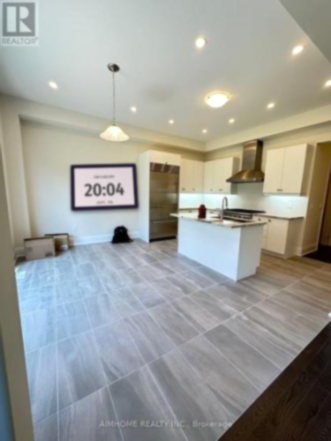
20:04
